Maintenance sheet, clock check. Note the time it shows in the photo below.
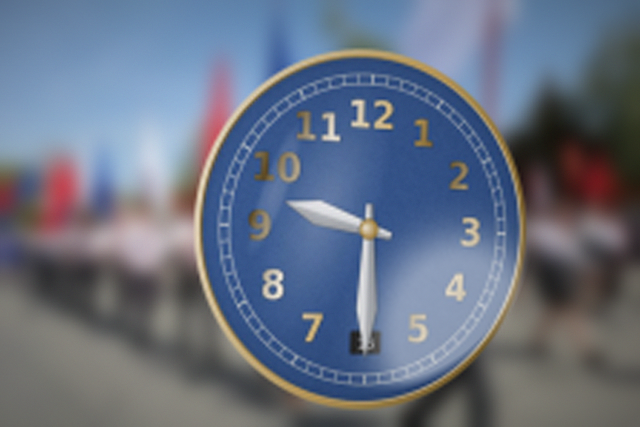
9:30
